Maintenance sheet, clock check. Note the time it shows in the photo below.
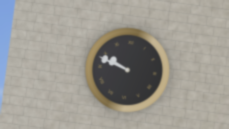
9:48
